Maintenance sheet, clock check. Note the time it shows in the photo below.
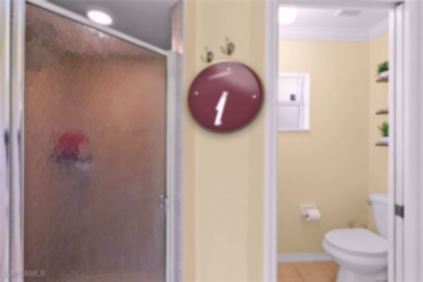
6:31
